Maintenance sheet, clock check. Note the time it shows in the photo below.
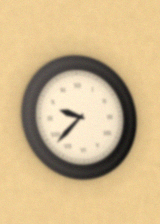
9:38
